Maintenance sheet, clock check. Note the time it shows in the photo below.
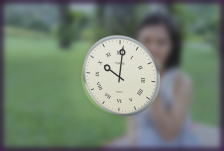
10:01
